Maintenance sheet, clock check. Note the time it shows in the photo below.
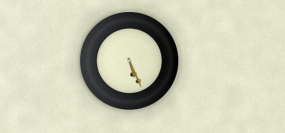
5:26
